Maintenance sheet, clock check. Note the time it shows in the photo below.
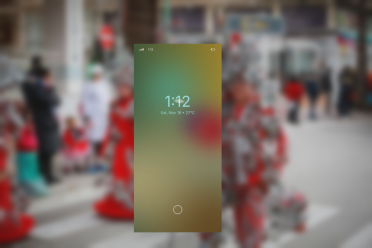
1:12
